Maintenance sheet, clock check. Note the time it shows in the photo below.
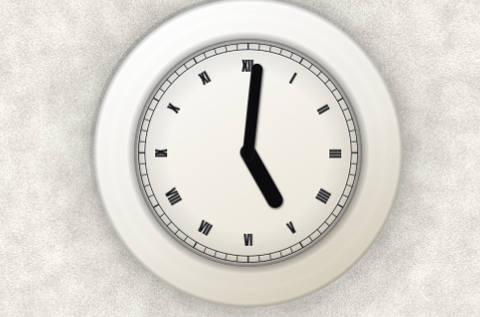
5:01
